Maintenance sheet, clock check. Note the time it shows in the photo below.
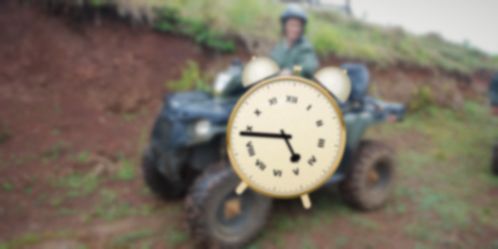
4:44
